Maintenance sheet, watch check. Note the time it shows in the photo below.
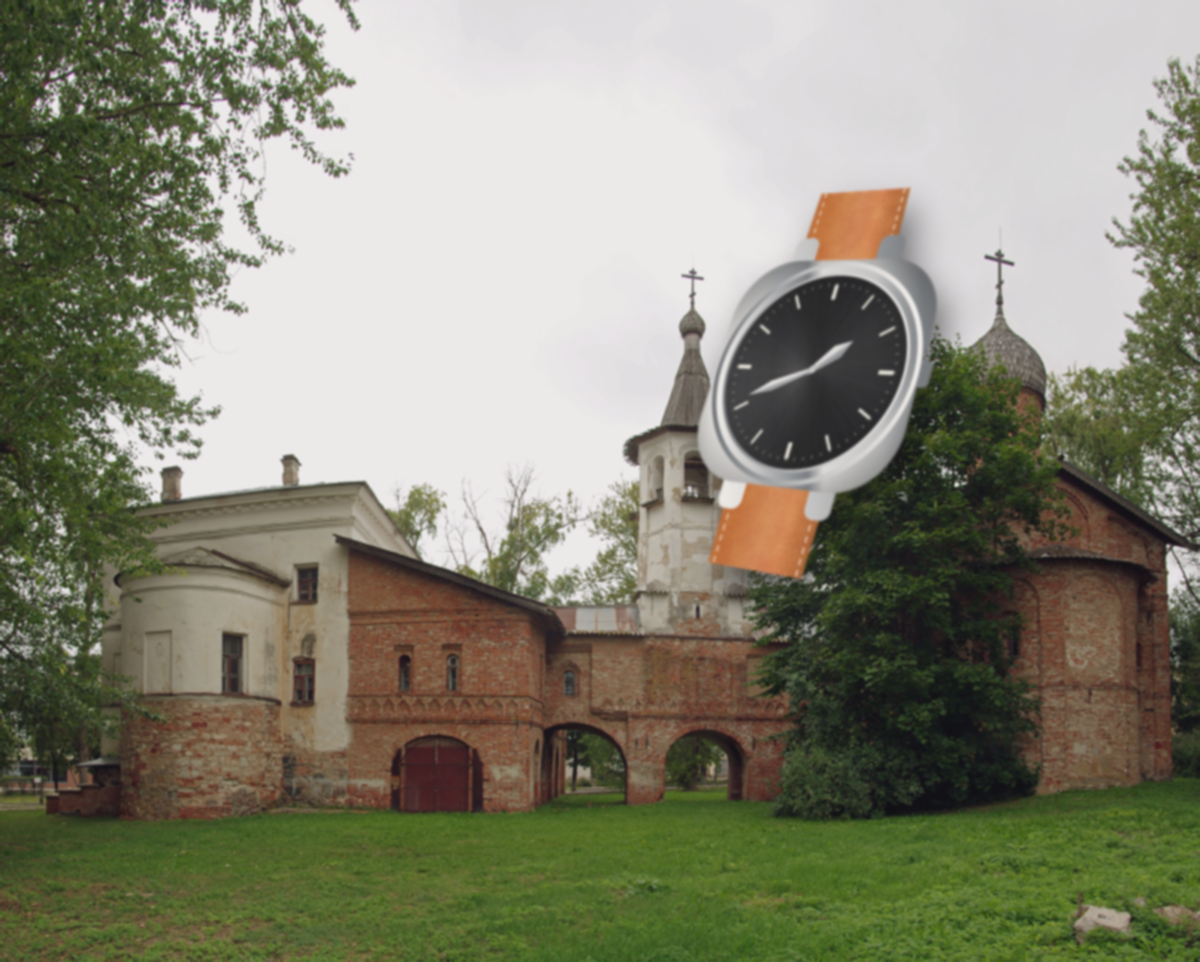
1:41
